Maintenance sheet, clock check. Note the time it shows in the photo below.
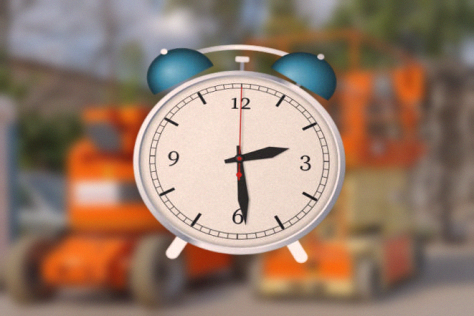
2:29:00
